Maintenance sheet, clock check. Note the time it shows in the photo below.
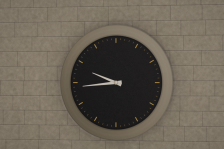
9:44
